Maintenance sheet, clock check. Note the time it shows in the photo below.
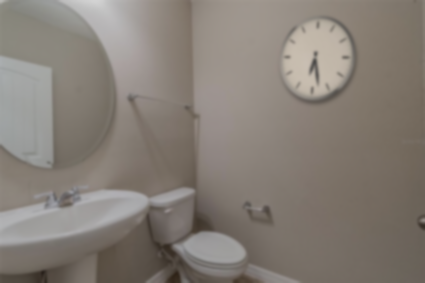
6:28
